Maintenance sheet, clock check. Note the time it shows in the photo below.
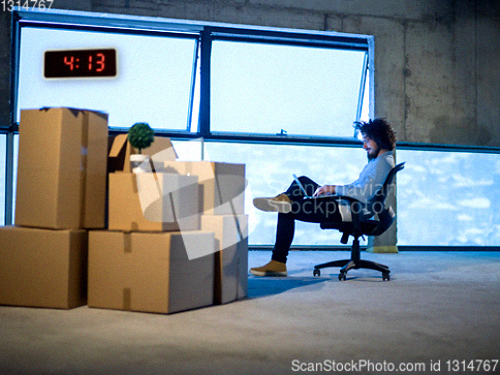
4:13
